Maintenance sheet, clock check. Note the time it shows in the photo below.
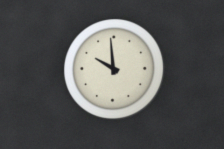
9:59
